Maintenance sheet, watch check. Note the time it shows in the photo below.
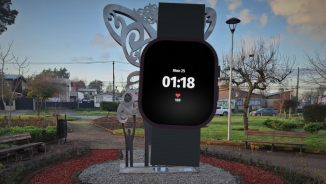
1:18
